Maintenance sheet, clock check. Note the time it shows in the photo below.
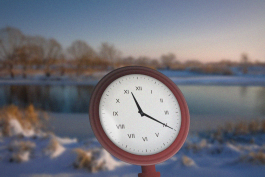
11:20
